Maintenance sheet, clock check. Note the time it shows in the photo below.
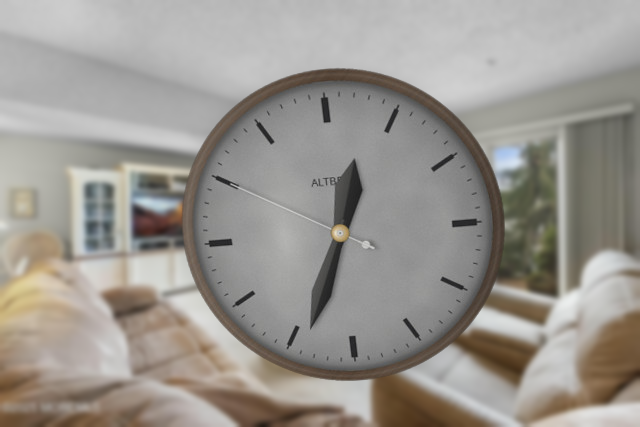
12:33:50
